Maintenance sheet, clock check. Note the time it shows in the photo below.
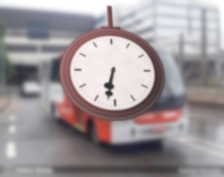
6:32
